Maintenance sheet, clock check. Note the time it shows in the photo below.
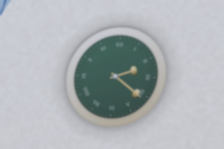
2:21
